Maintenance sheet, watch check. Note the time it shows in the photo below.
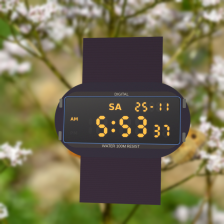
5:53:37
